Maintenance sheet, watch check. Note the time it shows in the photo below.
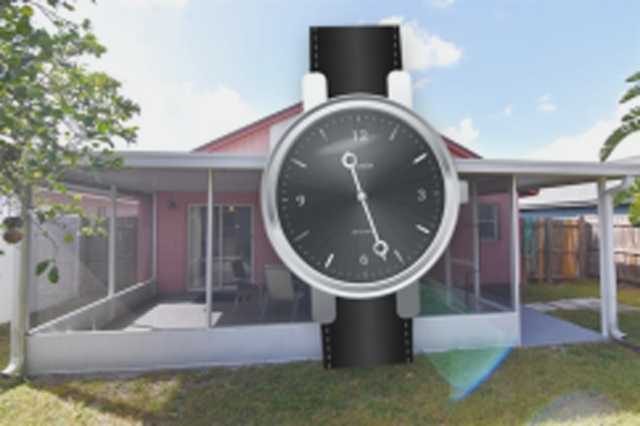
11:27
